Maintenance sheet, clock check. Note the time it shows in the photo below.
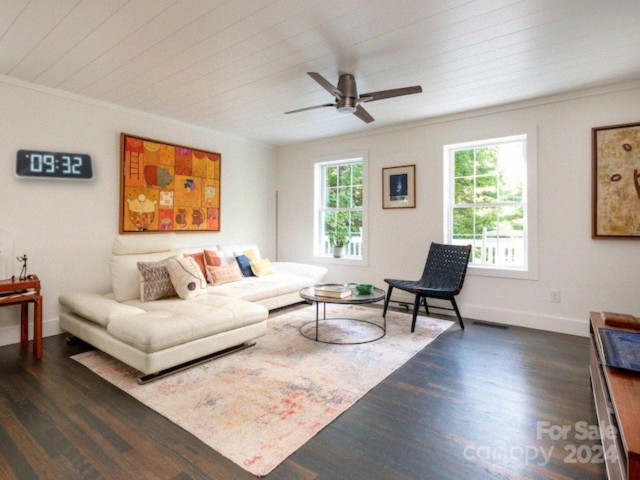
9:32
